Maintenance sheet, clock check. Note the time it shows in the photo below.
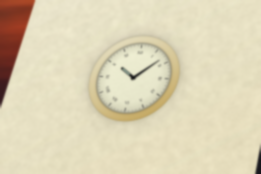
10:08
